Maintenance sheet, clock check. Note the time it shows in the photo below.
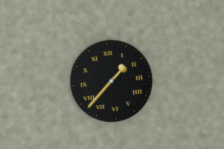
1:38
